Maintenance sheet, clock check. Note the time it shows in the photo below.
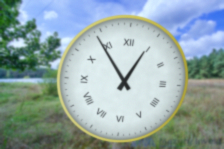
12:54
